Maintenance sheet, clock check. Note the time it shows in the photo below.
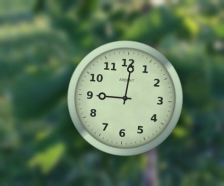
9:01
